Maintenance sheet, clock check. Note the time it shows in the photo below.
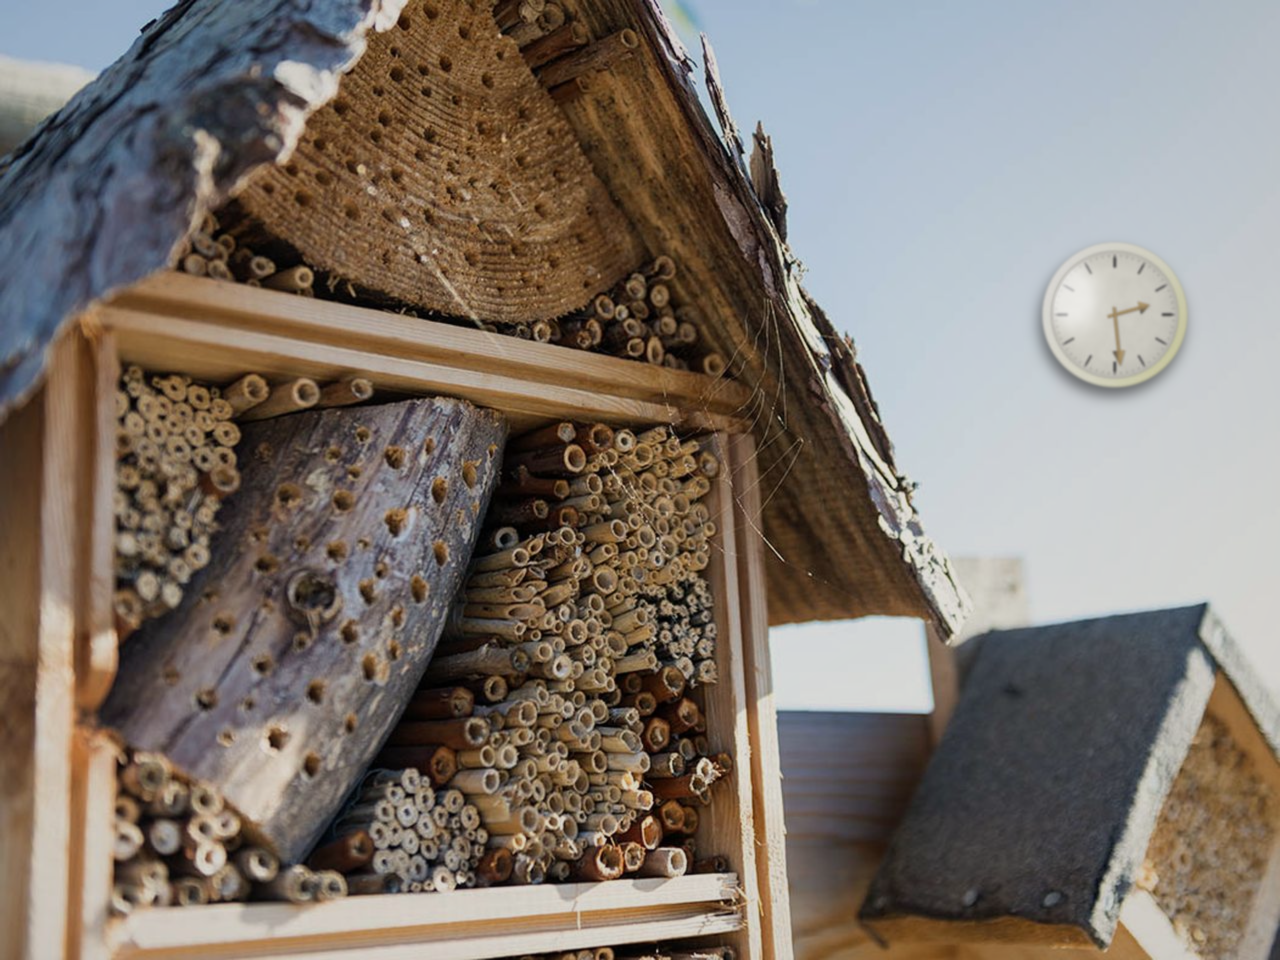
2:29
